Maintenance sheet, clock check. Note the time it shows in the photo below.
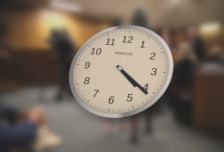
4:21
